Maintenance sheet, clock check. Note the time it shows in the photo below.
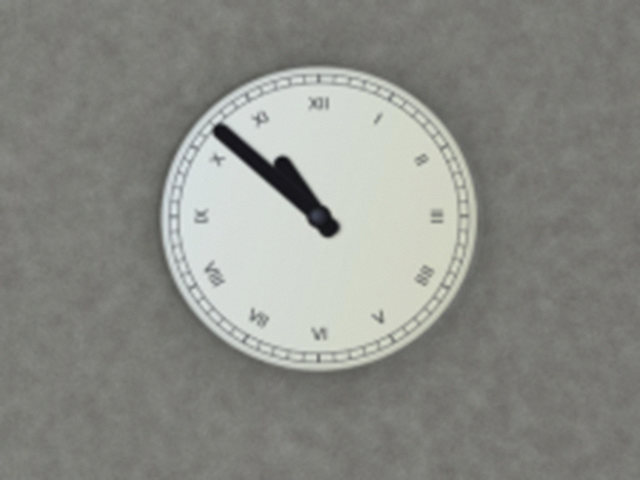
10:52
